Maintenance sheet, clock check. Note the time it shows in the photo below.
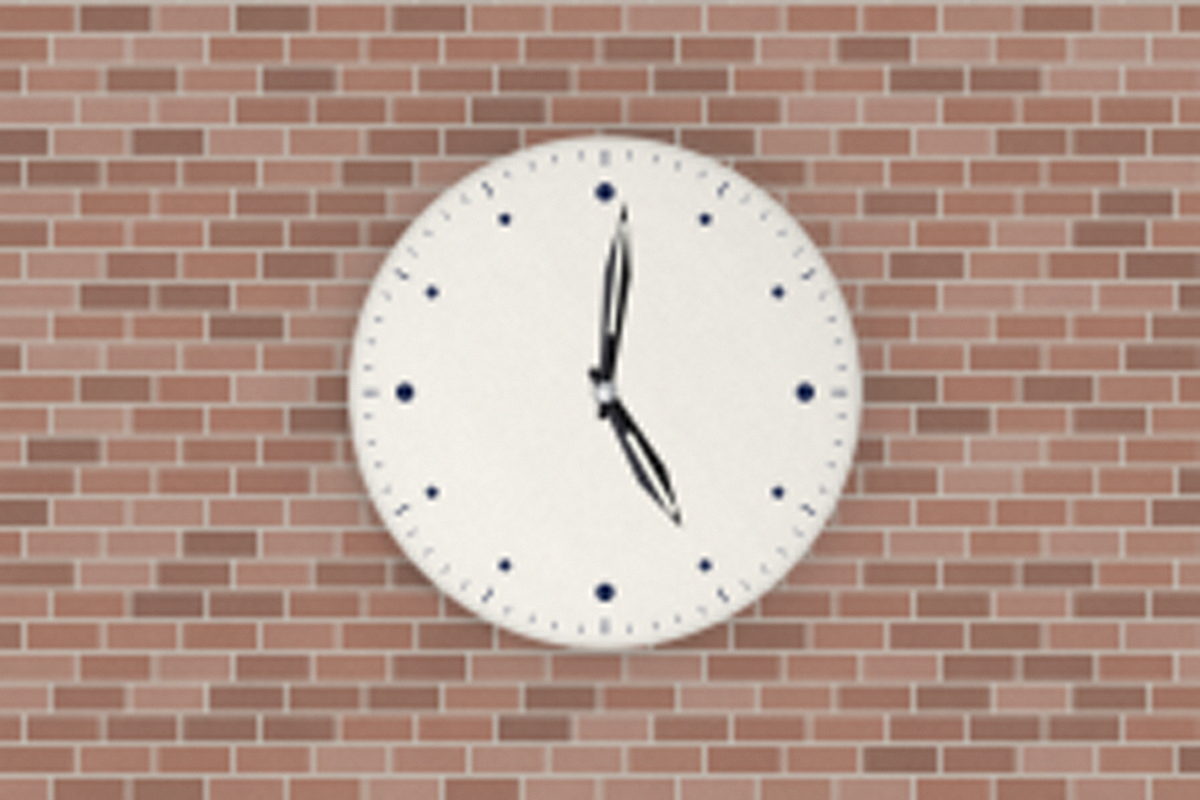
5:01
